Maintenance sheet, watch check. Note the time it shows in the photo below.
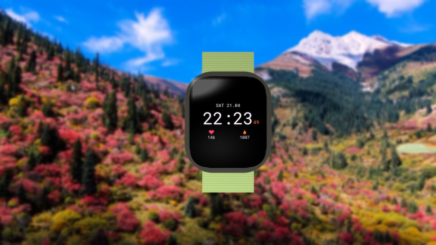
22:23
